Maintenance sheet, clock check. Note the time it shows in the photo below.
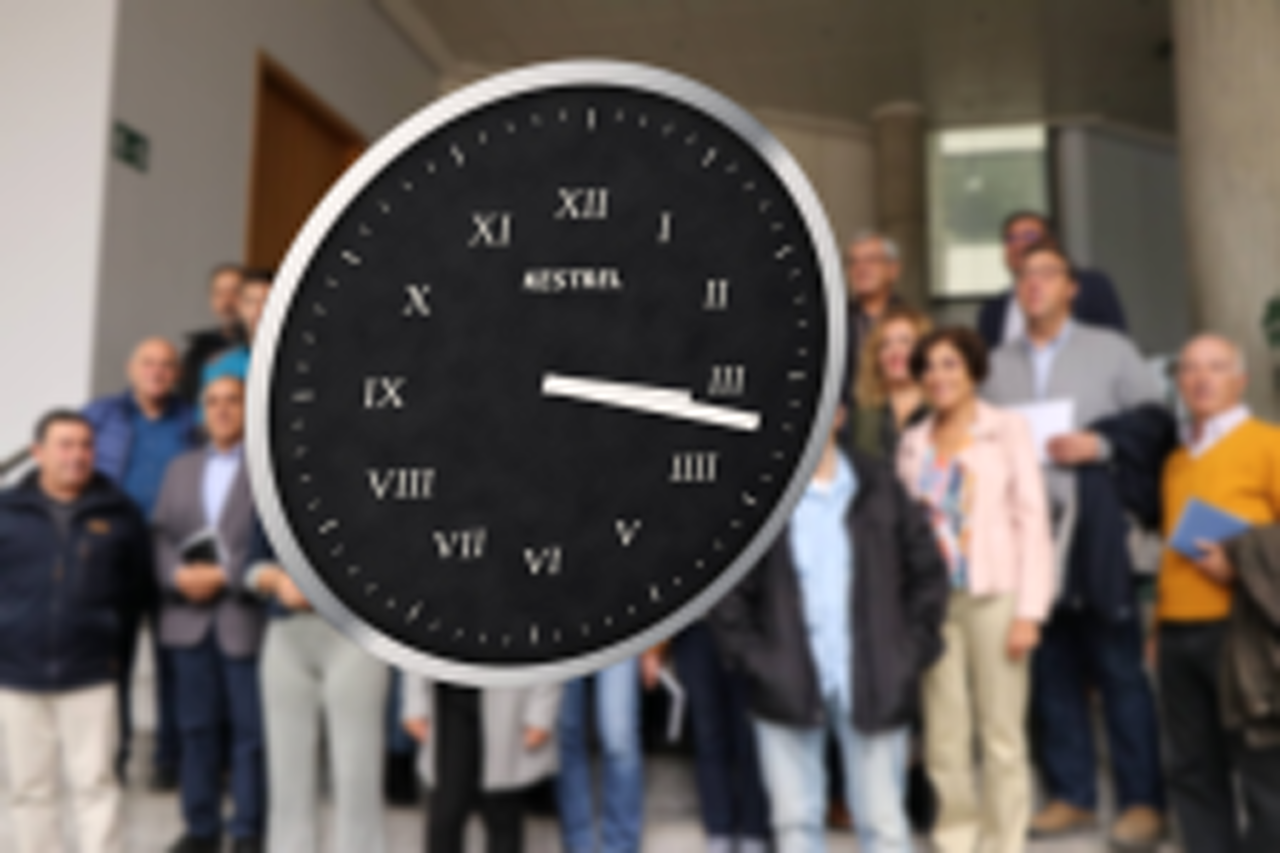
3:17
